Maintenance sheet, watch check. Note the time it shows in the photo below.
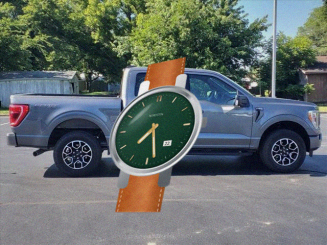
7:28
